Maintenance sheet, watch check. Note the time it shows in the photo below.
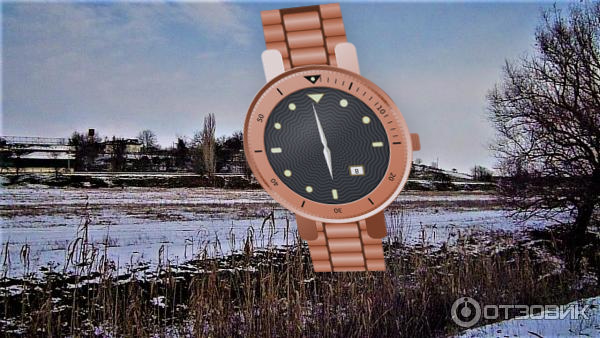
5:59
